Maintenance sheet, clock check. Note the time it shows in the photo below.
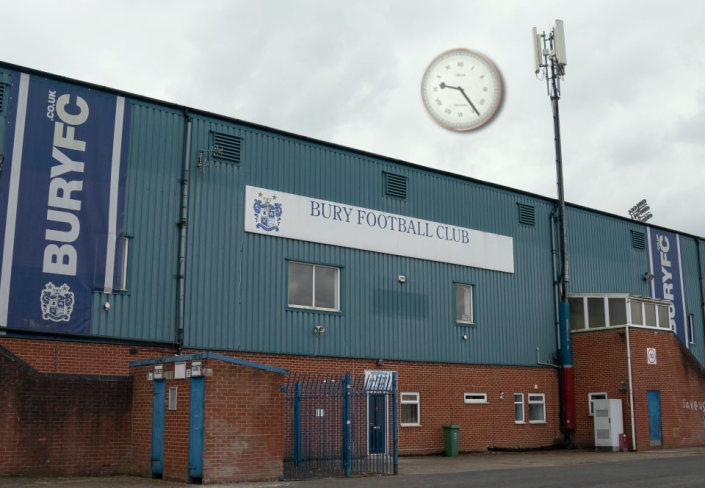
9:24
